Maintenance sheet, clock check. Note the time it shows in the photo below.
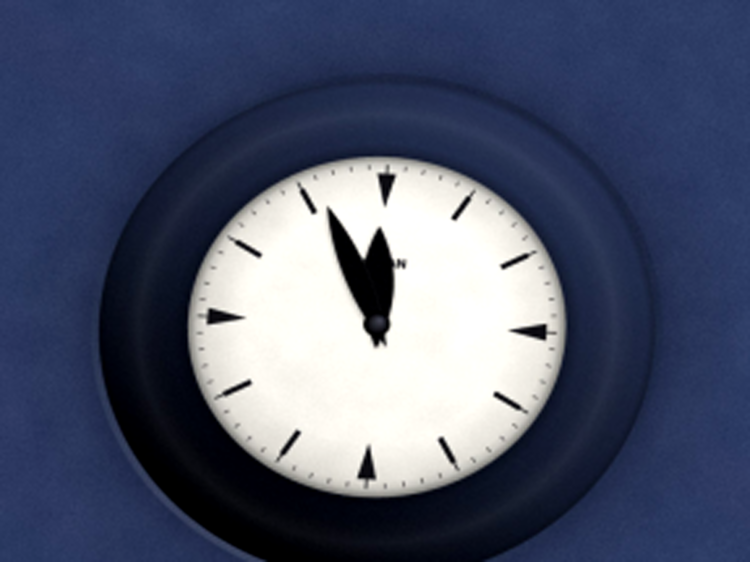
11:56
